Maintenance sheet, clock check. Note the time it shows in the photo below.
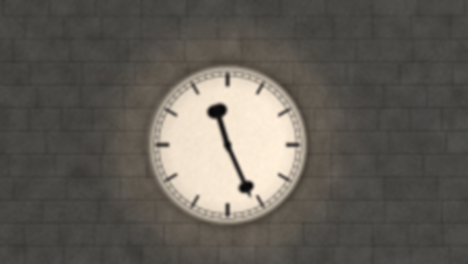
11:26
